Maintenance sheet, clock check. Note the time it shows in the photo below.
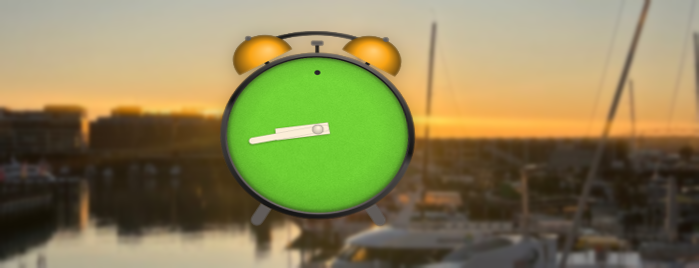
8:43
